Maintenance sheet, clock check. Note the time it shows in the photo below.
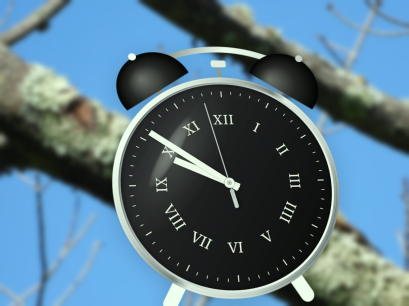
9:50:58
